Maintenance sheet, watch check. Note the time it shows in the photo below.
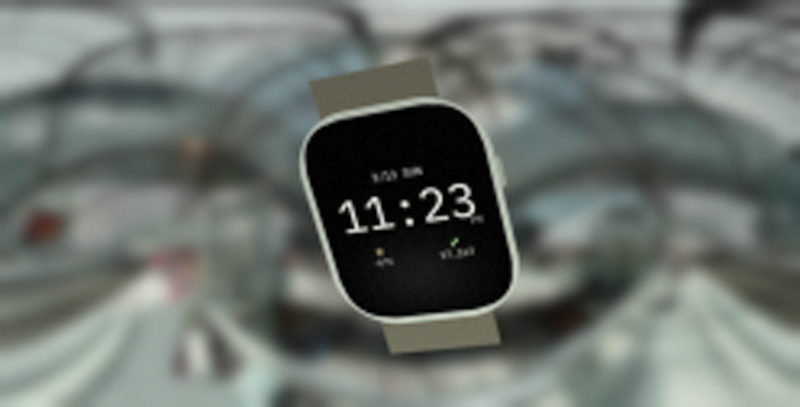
11:23
